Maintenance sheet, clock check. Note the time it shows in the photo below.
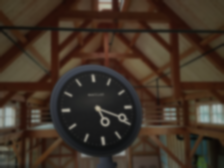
5:19
